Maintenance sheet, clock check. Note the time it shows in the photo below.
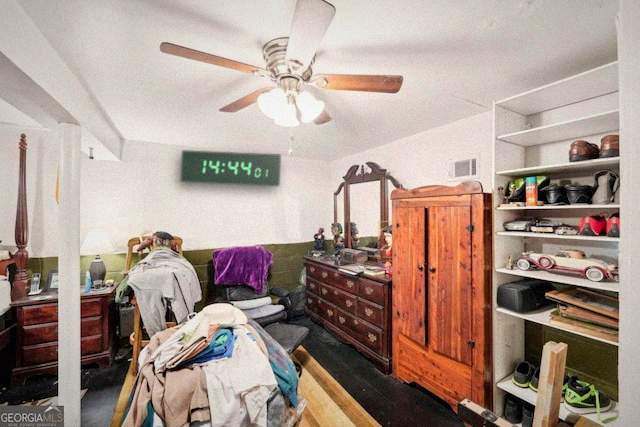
14:44
